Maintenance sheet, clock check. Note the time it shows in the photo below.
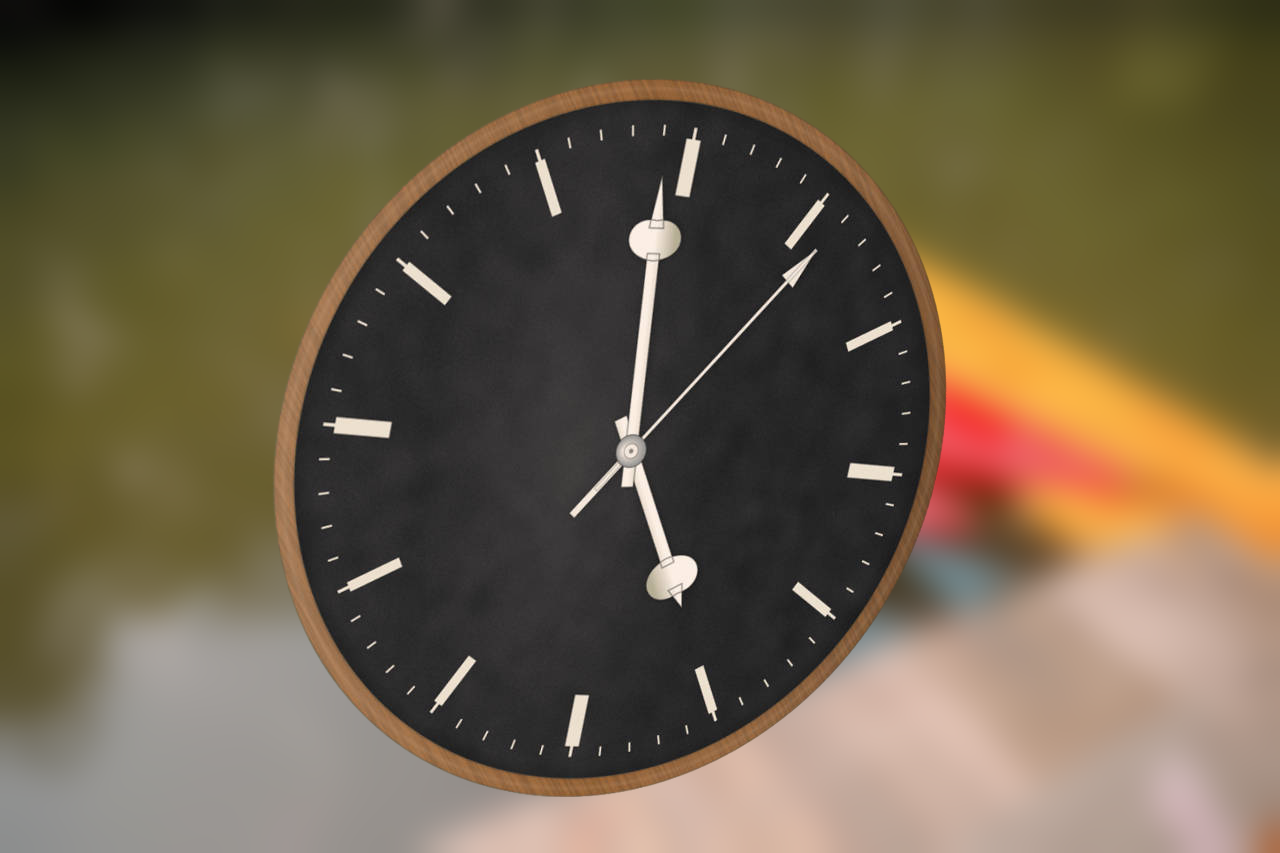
4:59:06
